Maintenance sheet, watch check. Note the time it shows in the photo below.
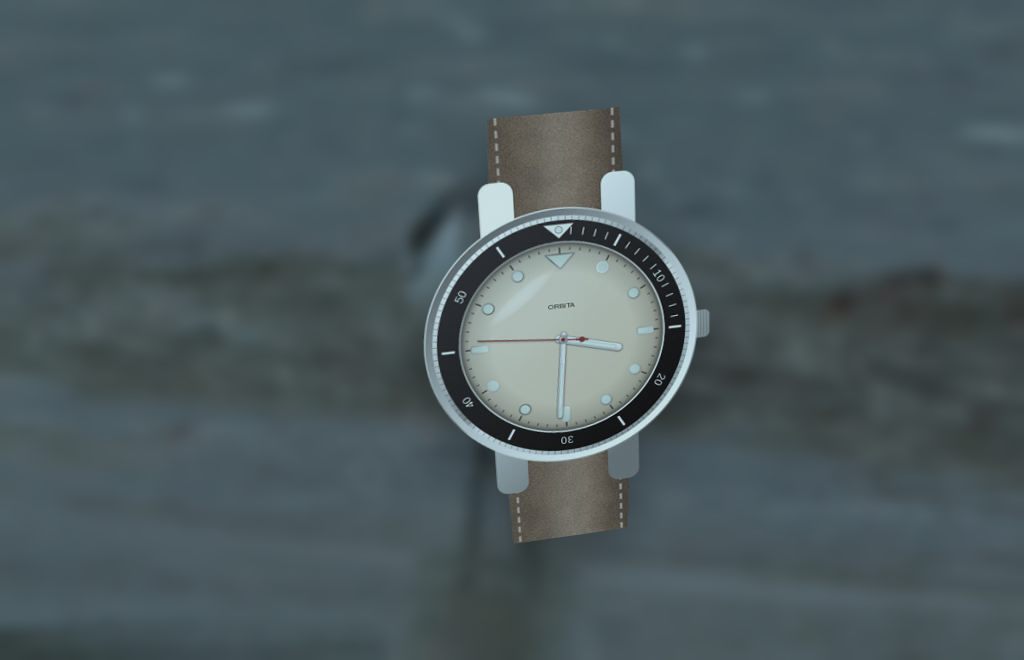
3:30:46
